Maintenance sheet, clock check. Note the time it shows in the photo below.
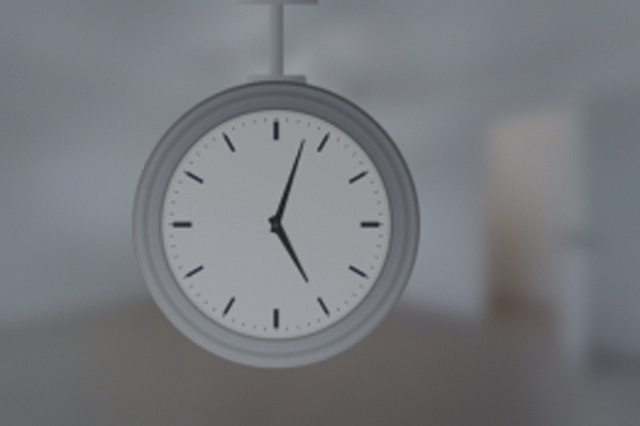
5:03
